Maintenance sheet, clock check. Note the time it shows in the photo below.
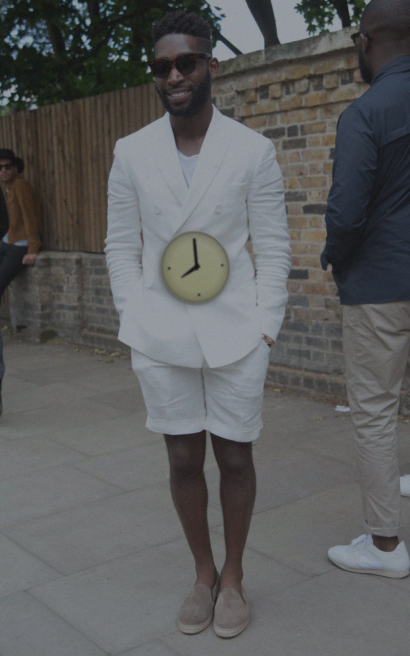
8:00
